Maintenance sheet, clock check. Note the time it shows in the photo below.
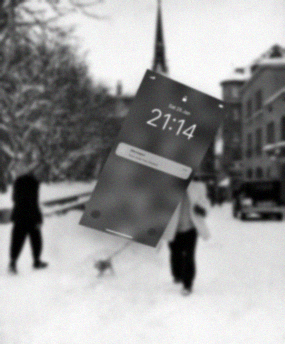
21:14
